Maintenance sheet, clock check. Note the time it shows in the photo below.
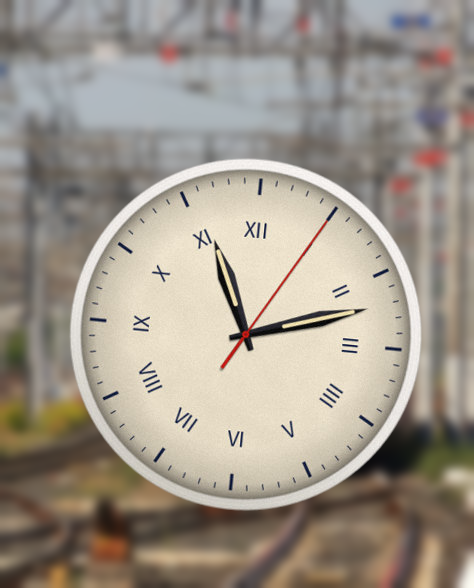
11:12:05
